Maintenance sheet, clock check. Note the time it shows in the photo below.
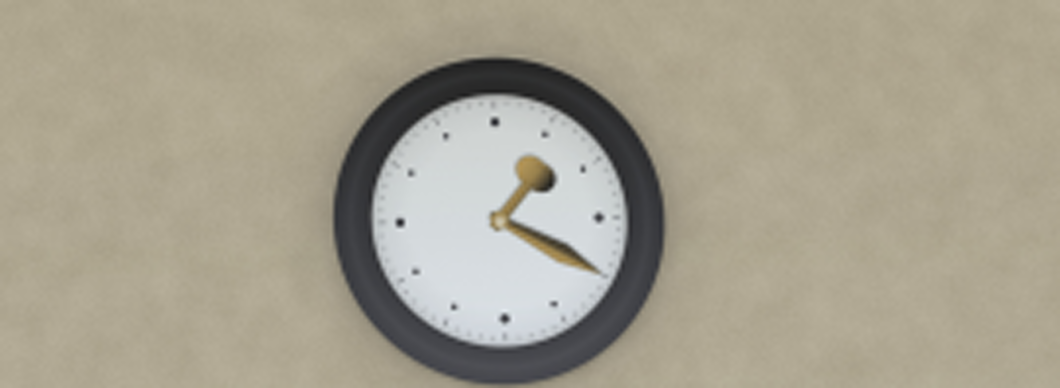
1:20
